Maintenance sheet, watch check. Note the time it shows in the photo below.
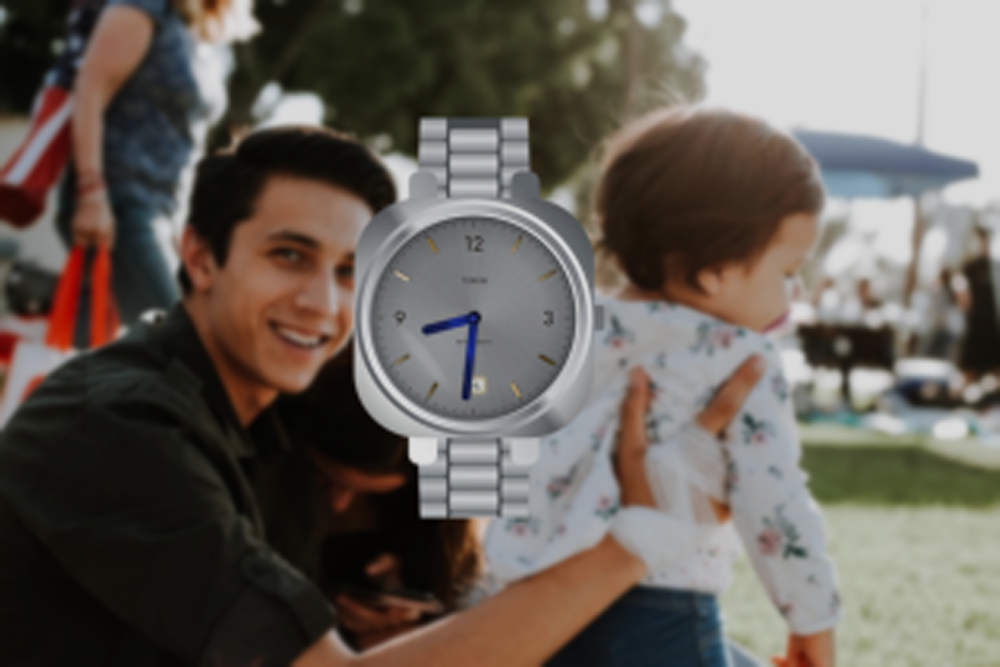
8:31
